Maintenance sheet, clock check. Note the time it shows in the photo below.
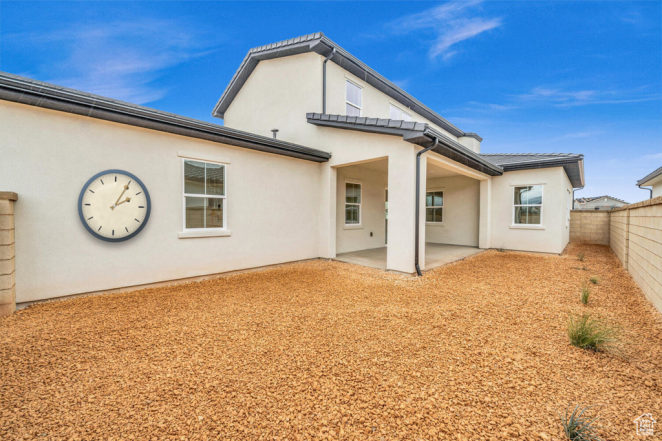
2:05
